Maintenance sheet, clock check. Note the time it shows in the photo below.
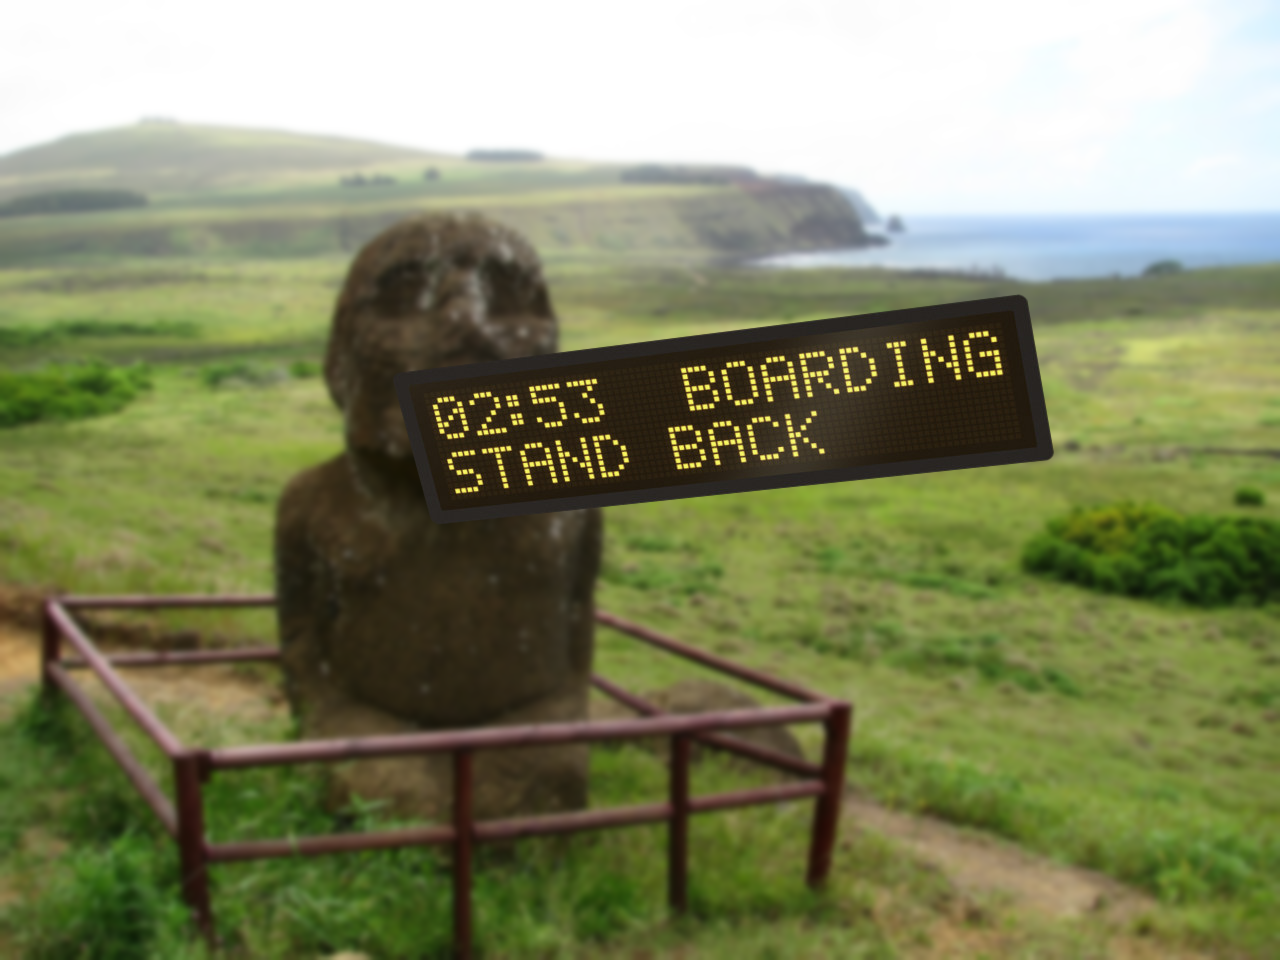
2:53
